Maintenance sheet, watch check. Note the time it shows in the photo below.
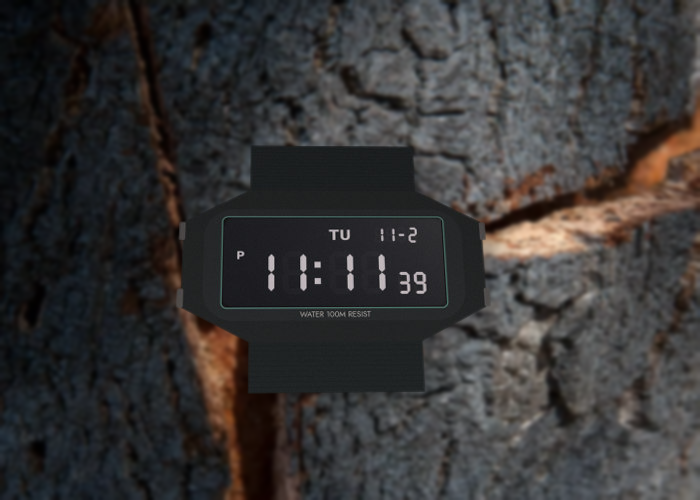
11:11:39
